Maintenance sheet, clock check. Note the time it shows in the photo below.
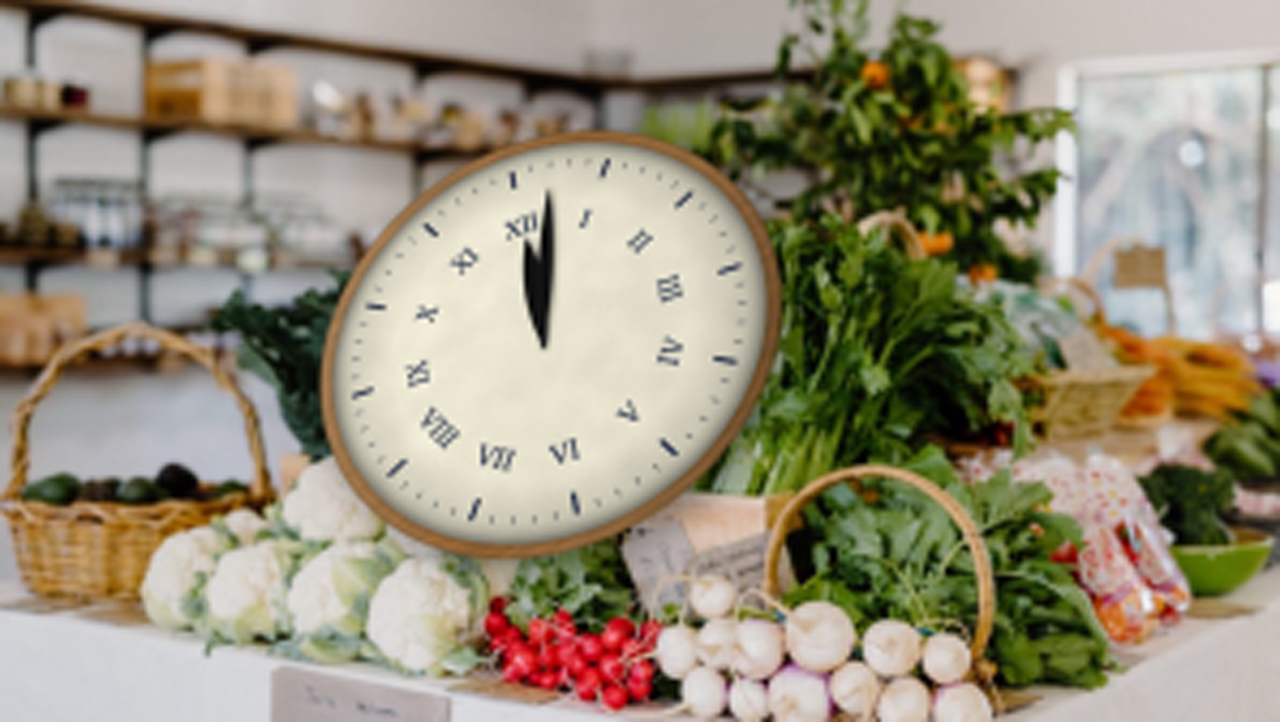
12:02
